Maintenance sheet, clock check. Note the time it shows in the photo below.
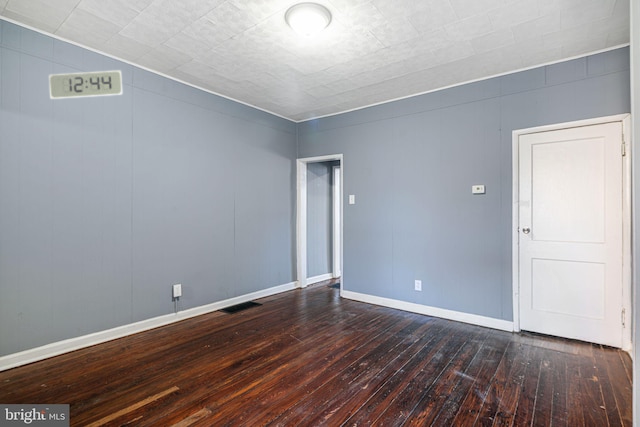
12:44
